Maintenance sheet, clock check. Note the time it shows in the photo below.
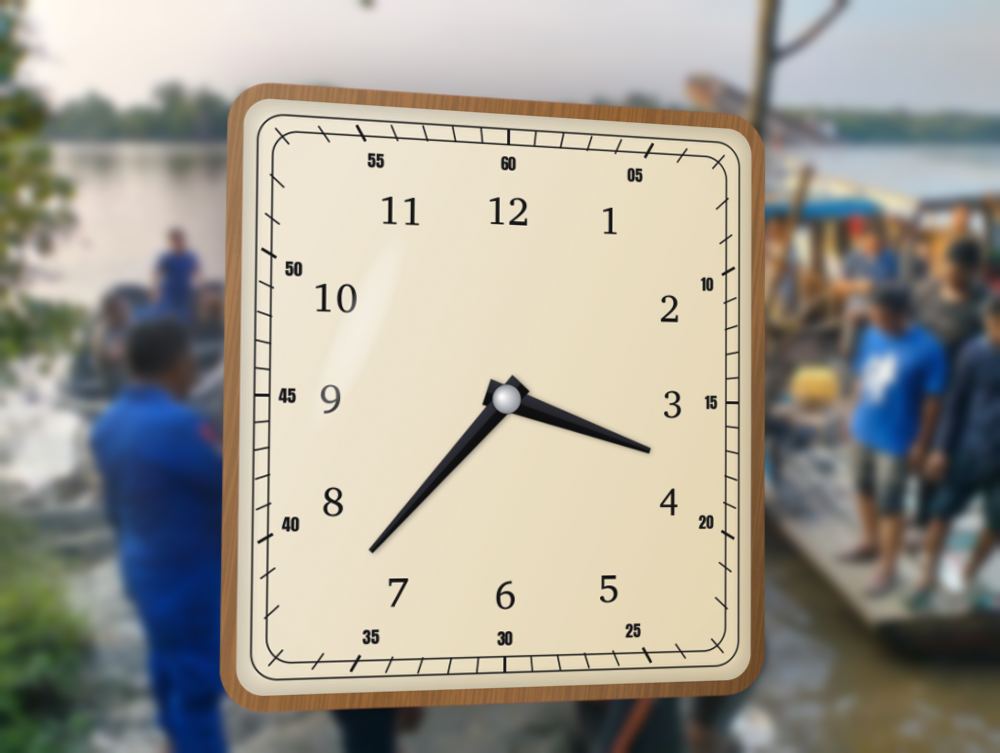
3:37
